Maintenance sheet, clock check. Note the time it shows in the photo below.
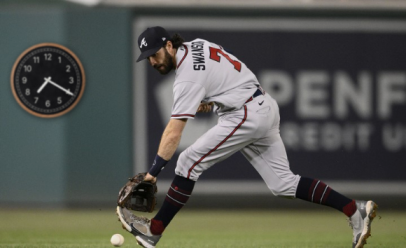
7:20
